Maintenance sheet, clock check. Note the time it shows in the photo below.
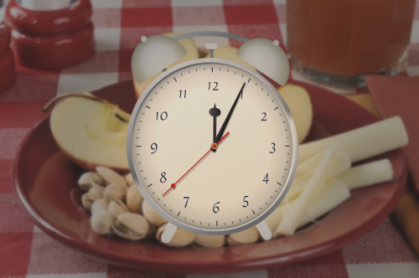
12:04:38
